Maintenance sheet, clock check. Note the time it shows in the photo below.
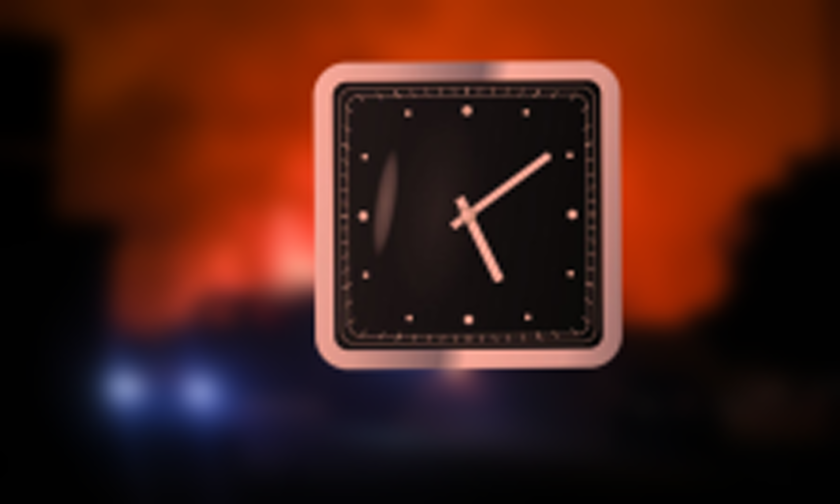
5:09
